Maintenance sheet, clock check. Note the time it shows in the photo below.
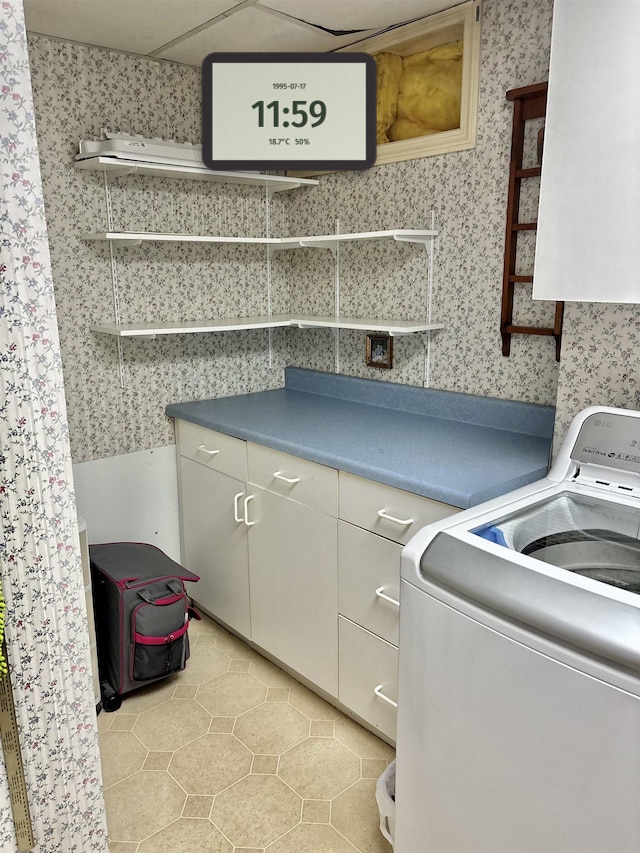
11:59
